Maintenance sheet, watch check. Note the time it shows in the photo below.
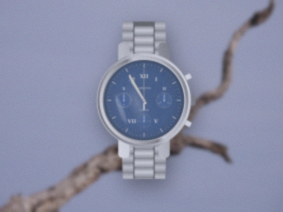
10:55
